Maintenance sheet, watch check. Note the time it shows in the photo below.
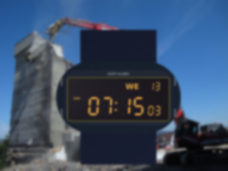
7:15
